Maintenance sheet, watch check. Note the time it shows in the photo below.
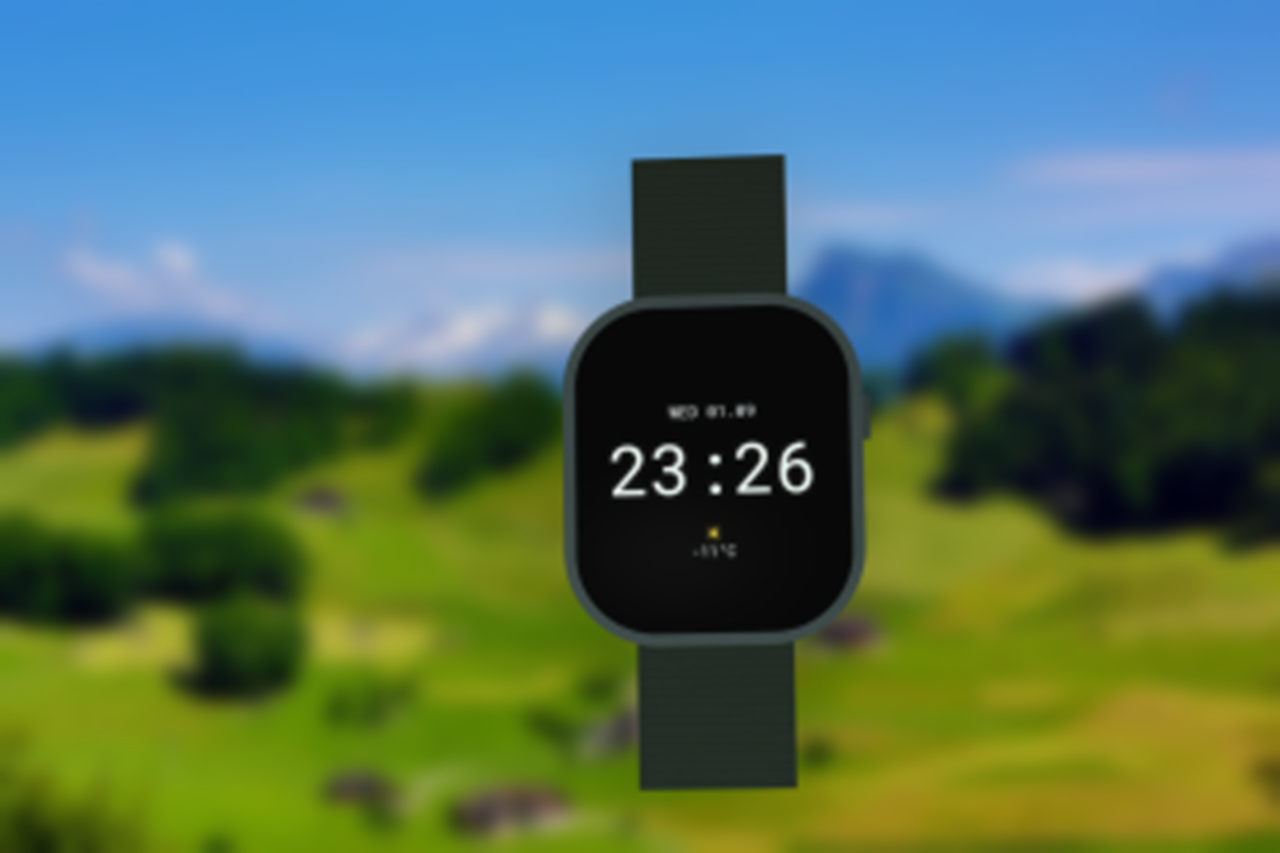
23:26
